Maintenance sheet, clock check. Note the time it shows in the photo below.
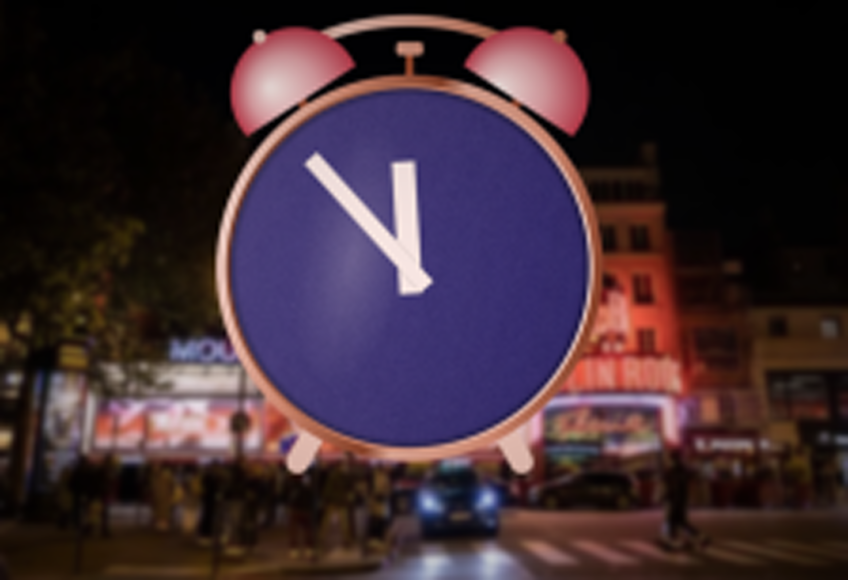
11:53
